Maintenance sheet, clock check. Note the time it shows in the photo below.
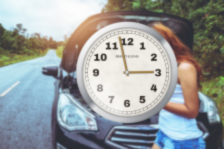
2:58
